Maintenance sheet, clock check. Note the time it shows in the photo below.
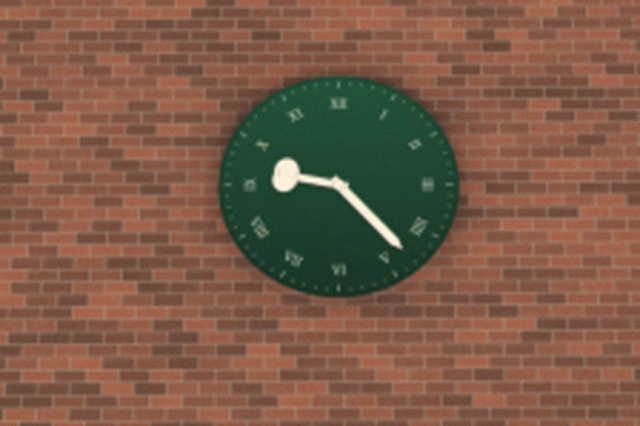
9:23
